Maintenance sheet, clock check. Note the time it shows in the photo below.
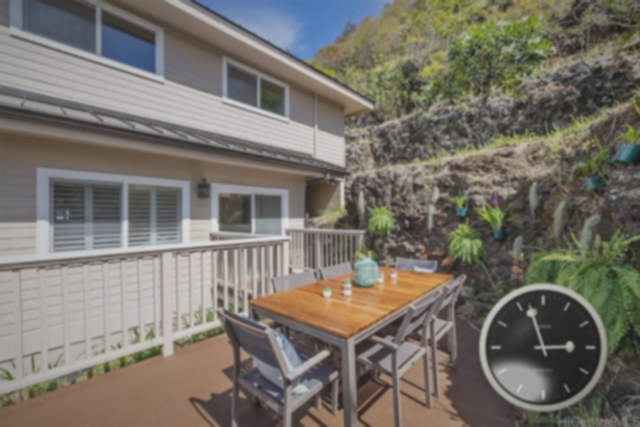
2:57
